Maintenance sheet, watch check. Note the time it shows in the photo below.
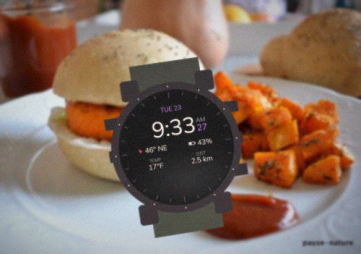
9:33:27
